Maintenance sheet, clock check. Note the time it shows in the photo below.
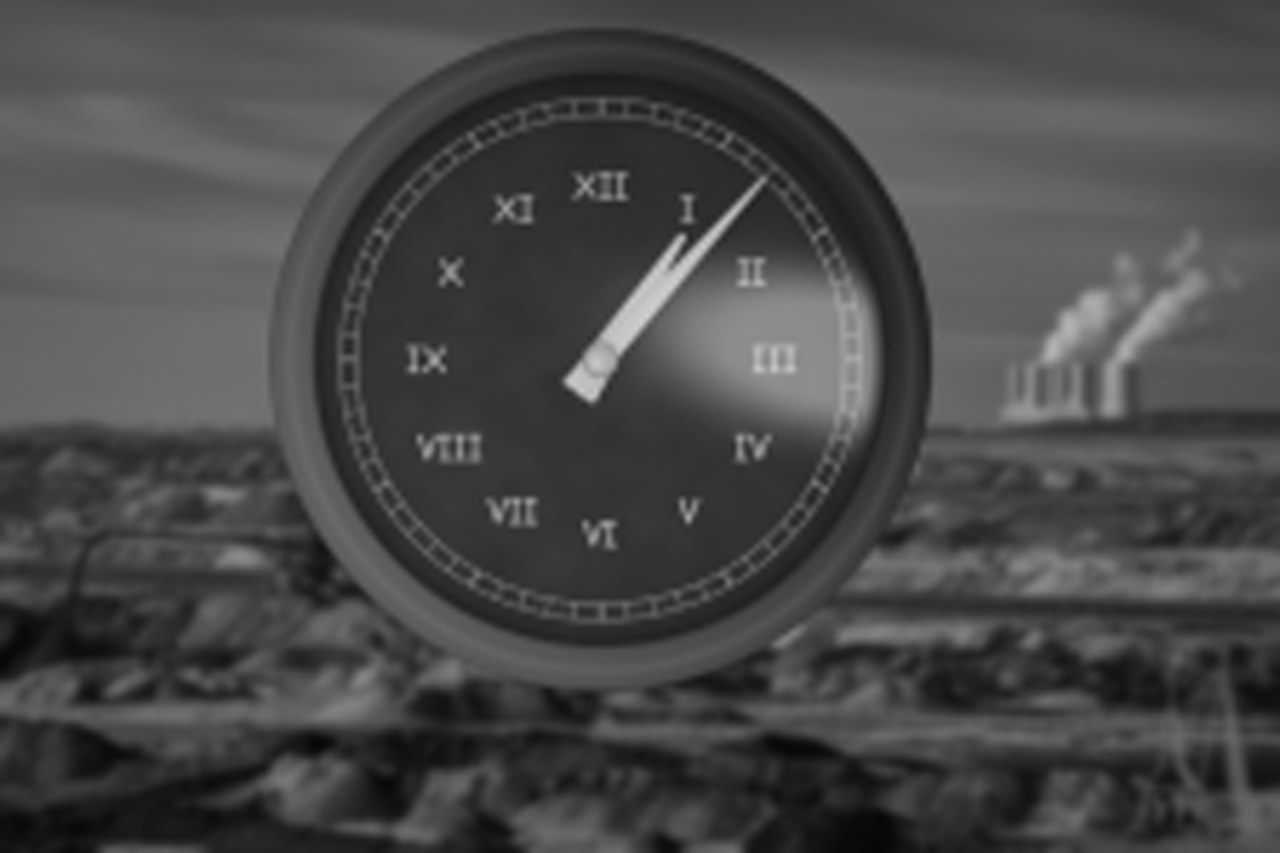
1:07
